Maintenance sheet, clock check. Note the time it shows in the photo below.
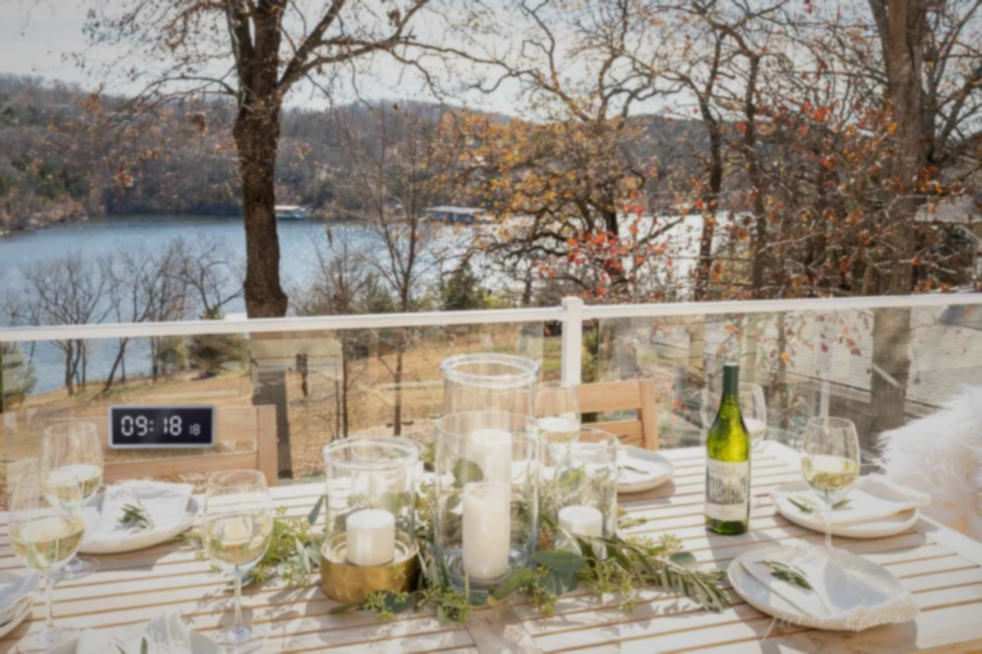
9:18
